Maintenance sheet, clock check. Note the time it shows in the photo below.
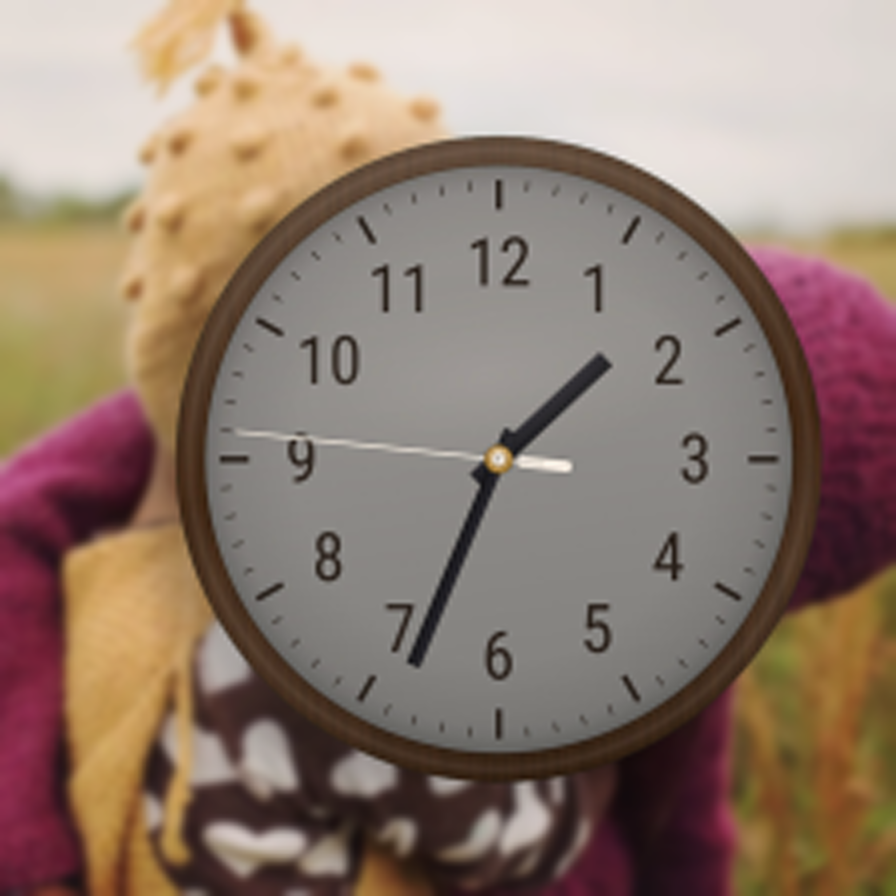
1:33:46
